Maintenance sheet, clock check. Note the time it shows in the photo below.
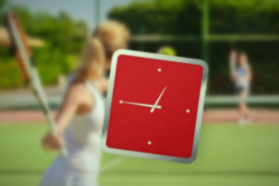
12:45
